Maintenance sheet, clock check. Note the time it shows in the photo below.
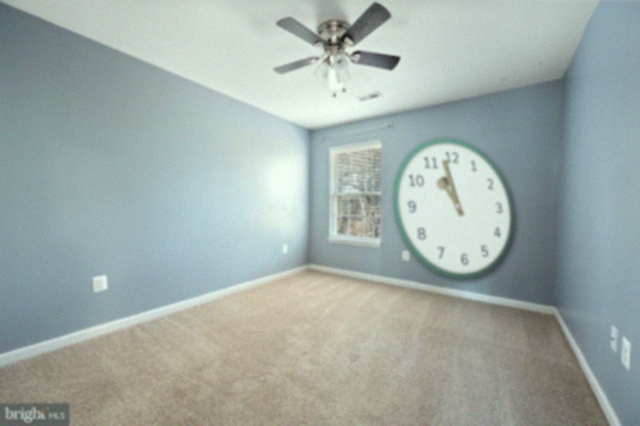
10:58
